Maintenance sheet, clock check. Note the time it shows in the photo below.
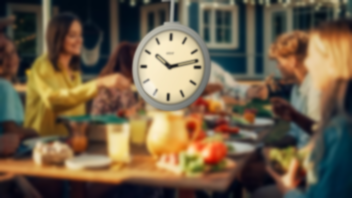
10:13
